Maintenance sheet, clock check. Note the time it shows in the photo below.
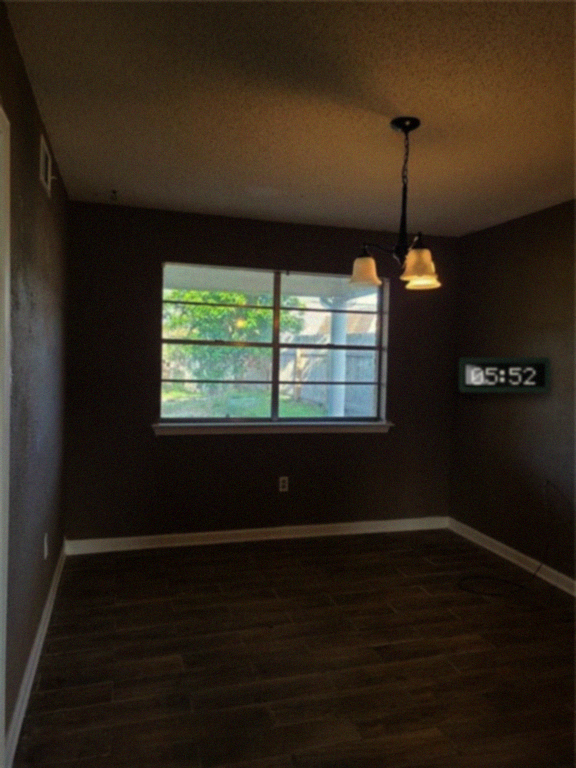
5:52
